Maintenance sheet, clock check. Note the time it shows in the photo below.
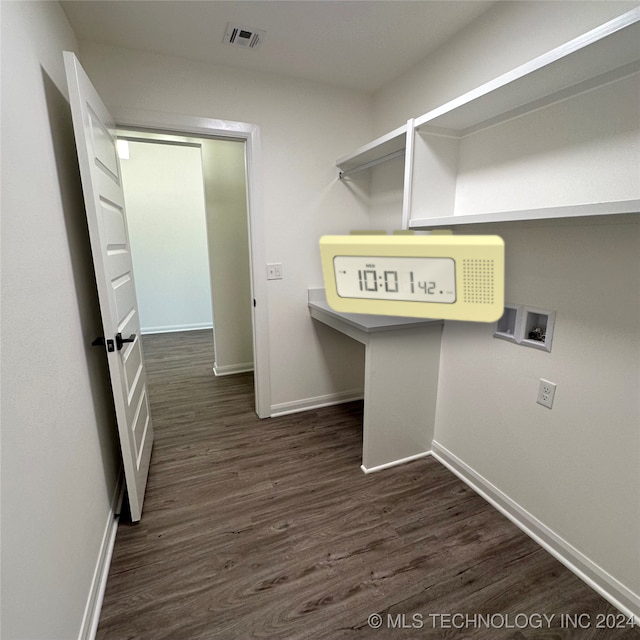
10:01:42
